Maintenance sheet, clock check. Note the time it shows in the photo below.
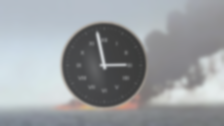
2:58
